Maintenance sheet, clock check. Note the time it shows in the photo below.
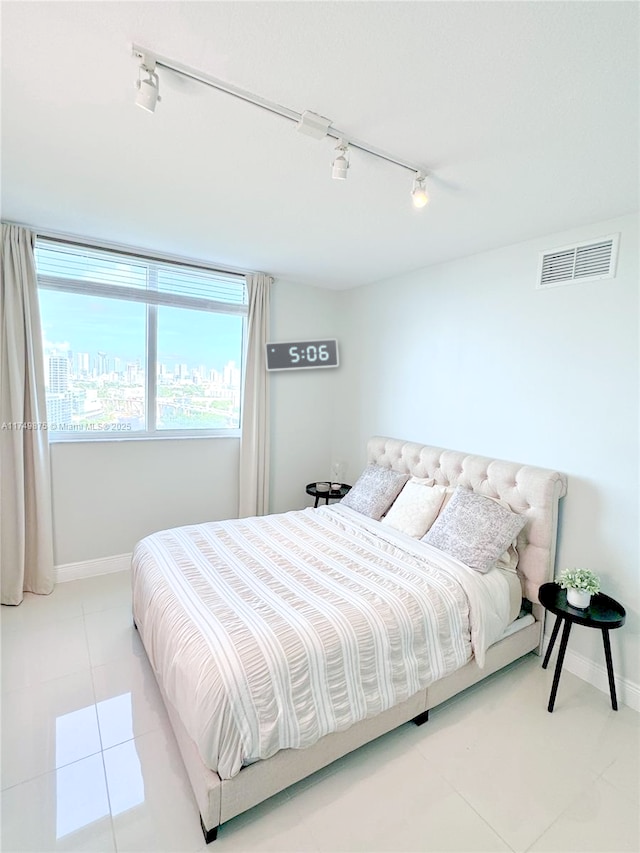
5:06
